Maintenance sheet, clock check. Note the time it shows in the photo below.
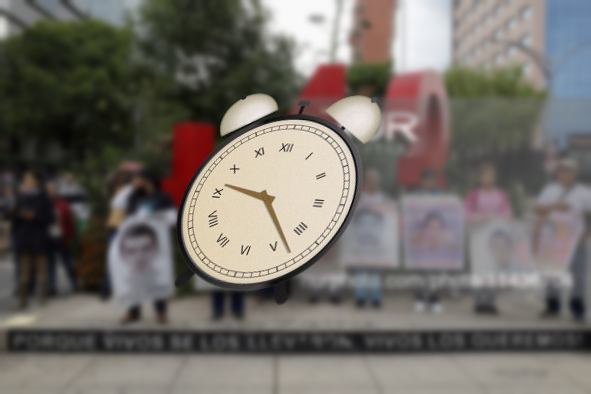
9:23
